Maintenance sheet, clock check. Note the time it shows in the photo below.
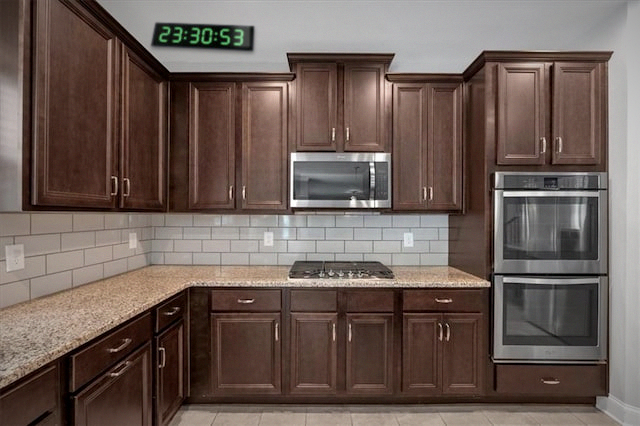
23:30:53
